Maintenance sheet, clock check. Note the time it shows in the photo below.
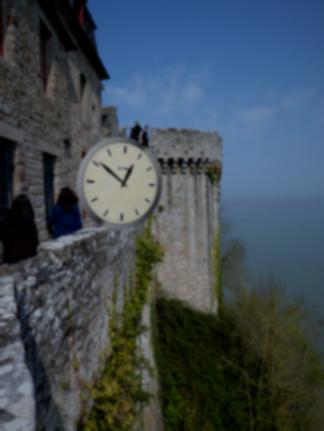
12:51
